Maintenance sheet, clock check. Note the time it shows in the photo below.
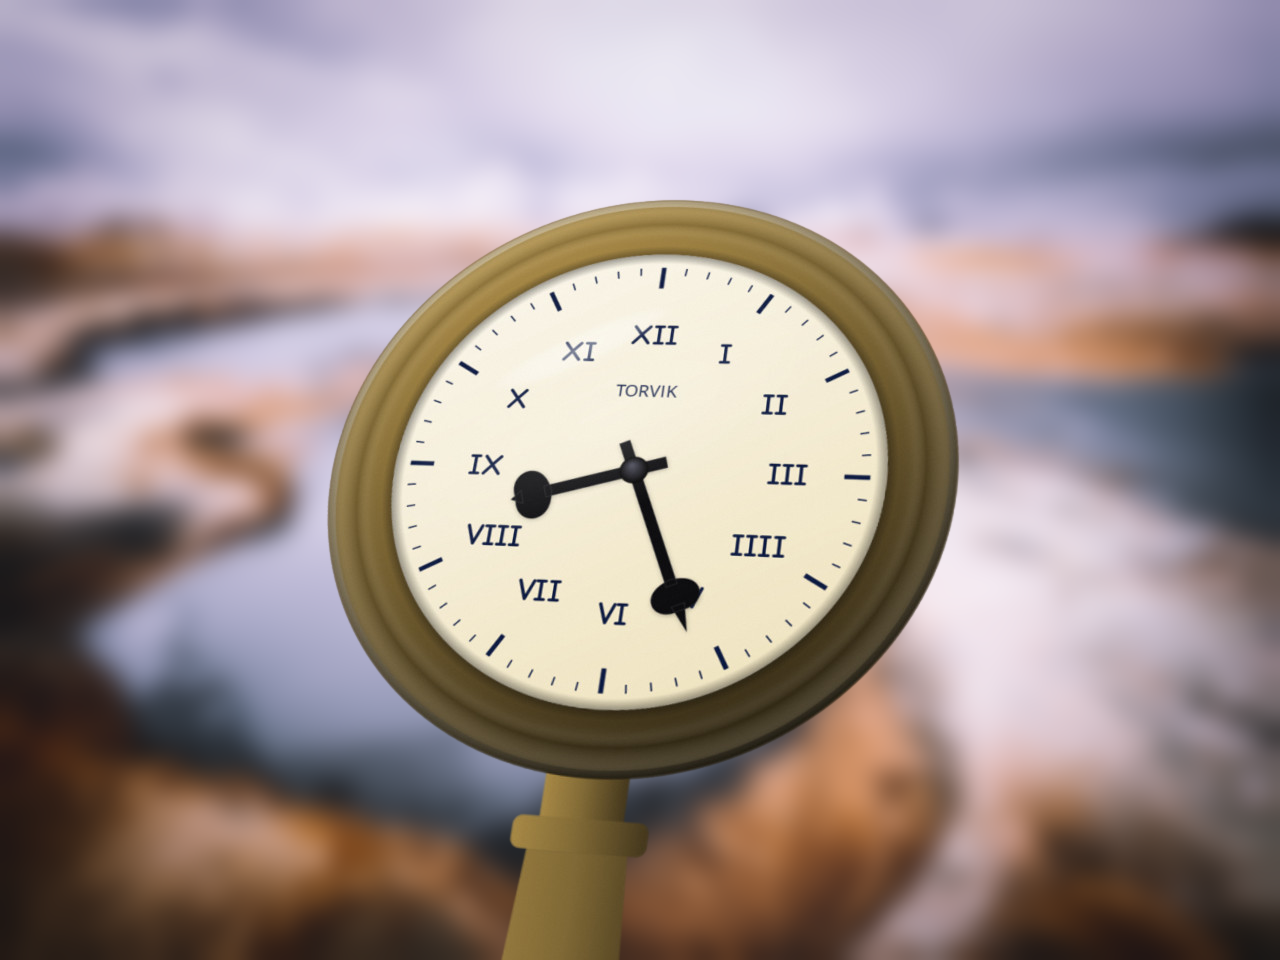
8:26
